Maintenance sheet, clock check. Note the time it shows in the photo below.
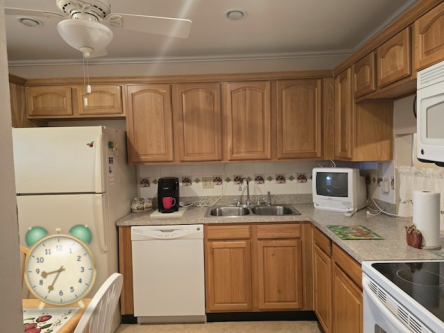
8:35
